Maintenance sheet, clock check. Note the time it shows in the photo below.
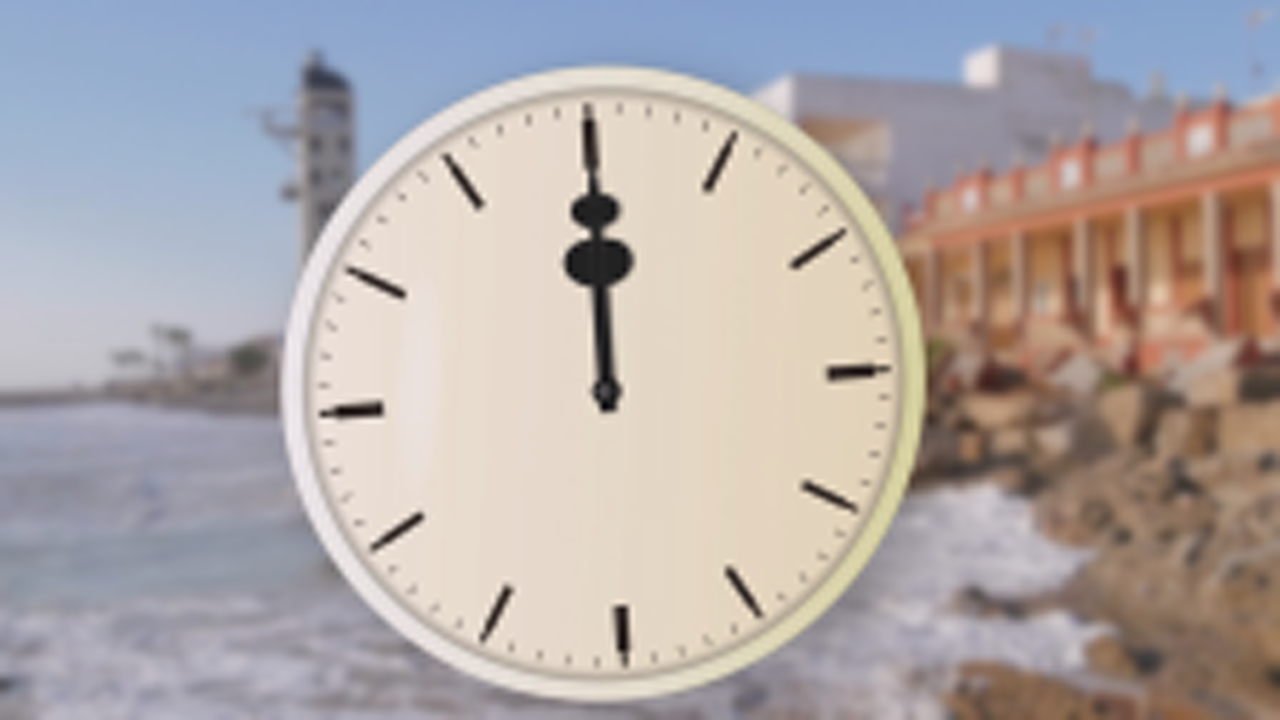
12:00
